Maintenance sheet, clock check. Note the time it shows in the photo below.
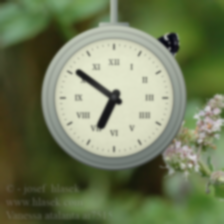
6:51
